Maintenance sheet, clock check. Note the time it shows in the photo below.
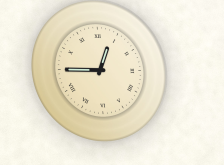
12:45
